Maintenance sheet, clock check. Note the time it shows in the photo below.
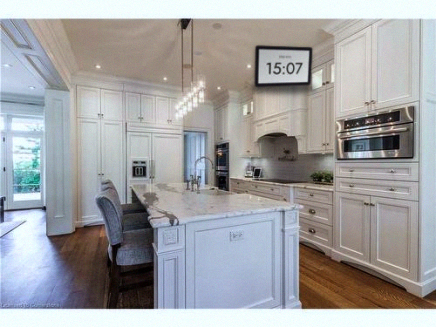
15:07
